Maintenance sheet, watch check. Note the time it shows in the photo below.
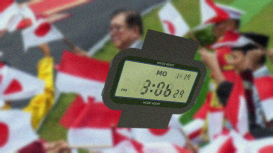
3:06:29
